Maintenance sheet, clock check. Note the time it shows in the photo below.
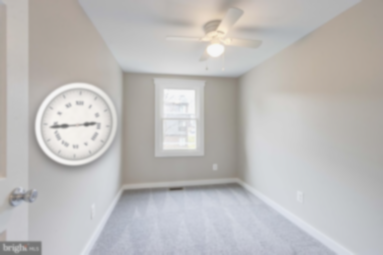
2:44
